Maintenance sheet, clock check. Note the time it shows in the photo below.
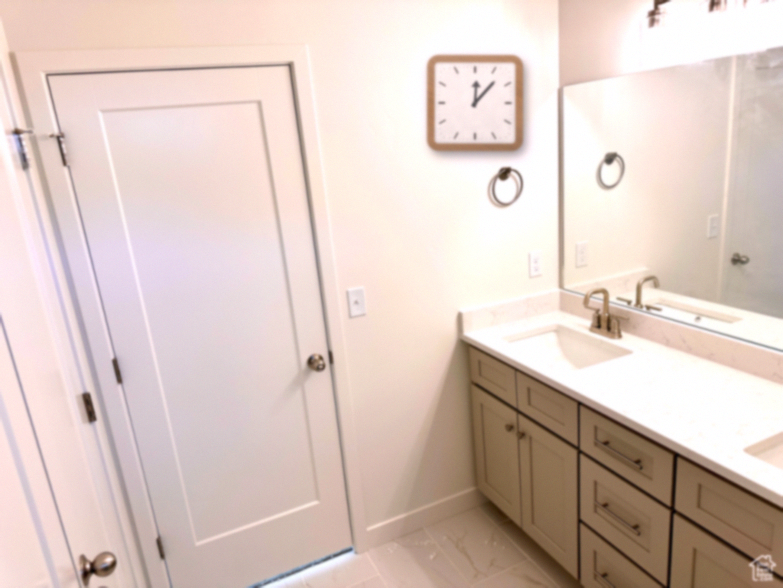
12:07
